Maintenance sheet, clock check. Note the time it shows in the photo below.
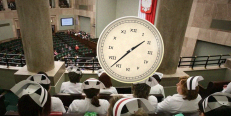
1:37
